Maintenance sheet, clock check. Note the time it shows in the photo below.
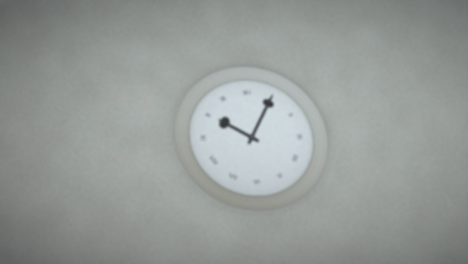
10:05
